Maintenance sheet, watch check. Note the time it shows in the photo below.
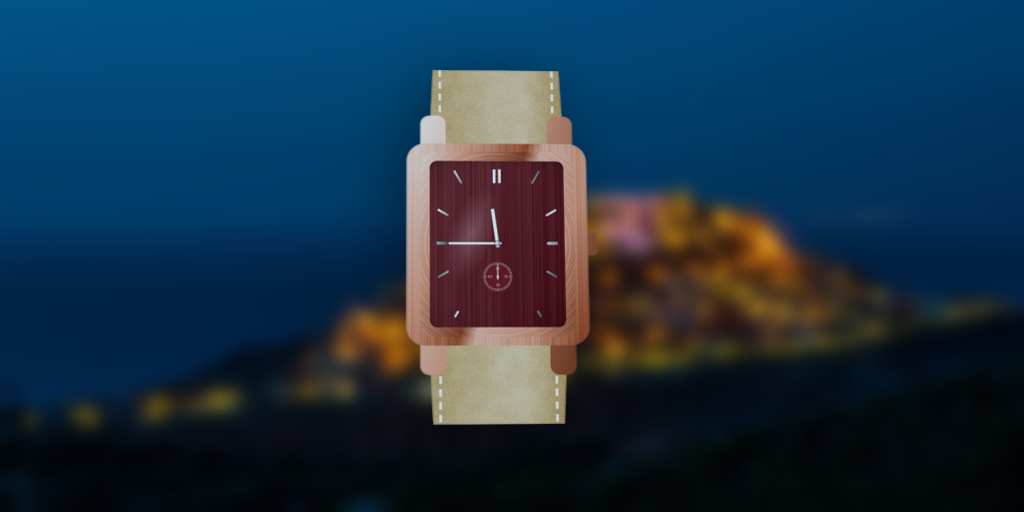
11:45
